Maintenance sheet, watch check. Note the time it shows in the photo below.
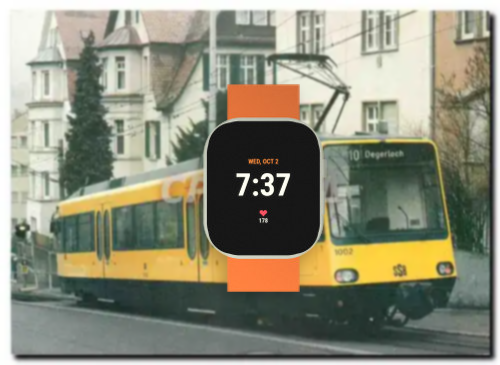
7:37
